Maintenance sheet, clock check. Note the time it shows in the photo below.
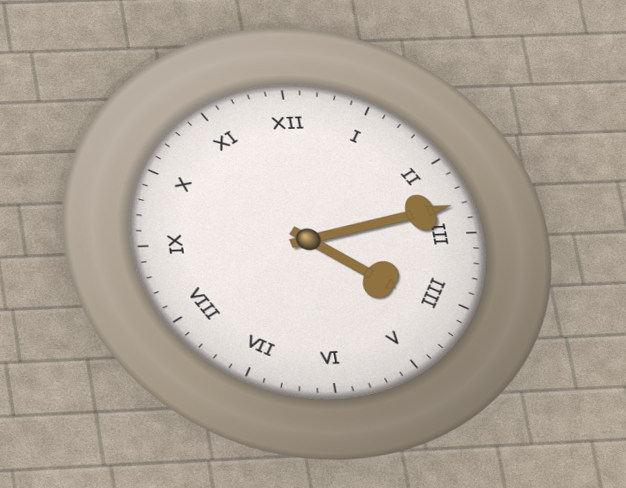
4:13
